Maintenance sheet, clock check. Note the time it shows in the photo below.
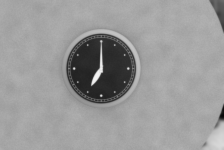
7:00
